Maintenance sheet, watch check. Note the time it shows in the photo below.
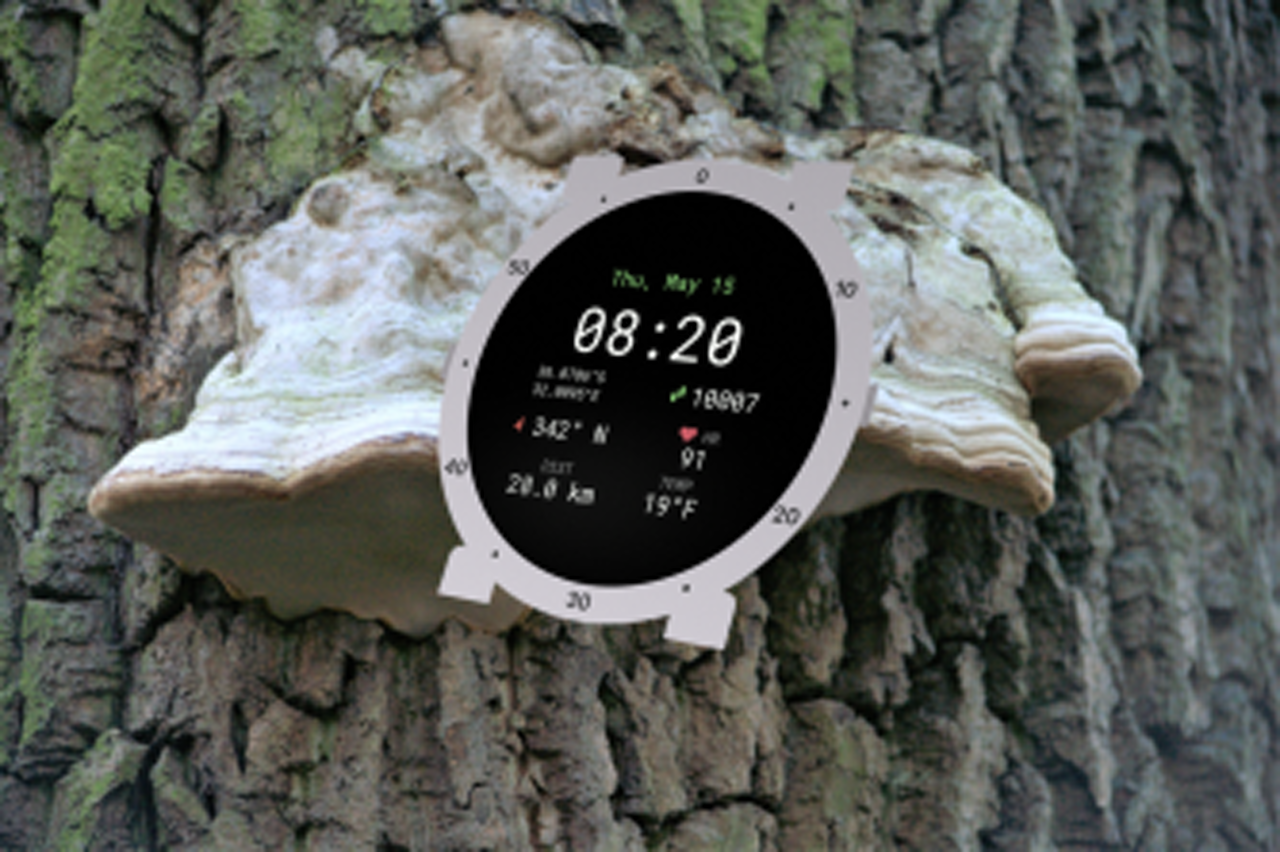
8:20
